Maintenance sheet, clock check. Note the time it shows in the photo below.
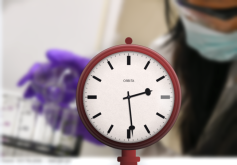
2:29
